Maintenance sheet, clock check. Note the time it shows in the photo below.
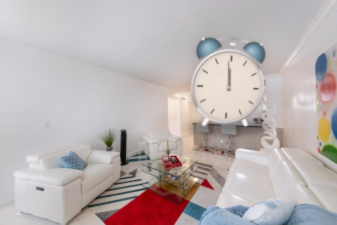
11:59
